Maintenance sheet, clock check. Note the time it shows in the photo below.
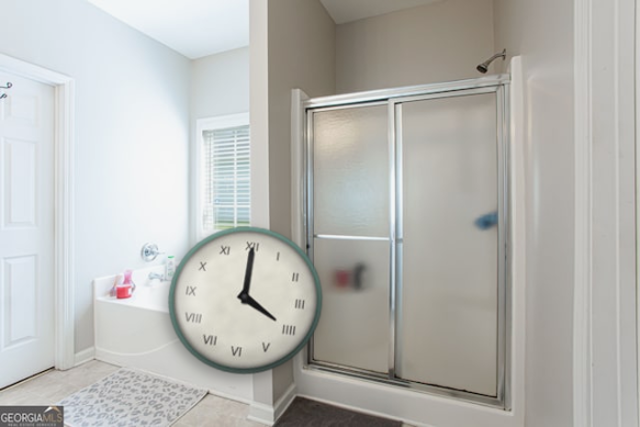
4:00
